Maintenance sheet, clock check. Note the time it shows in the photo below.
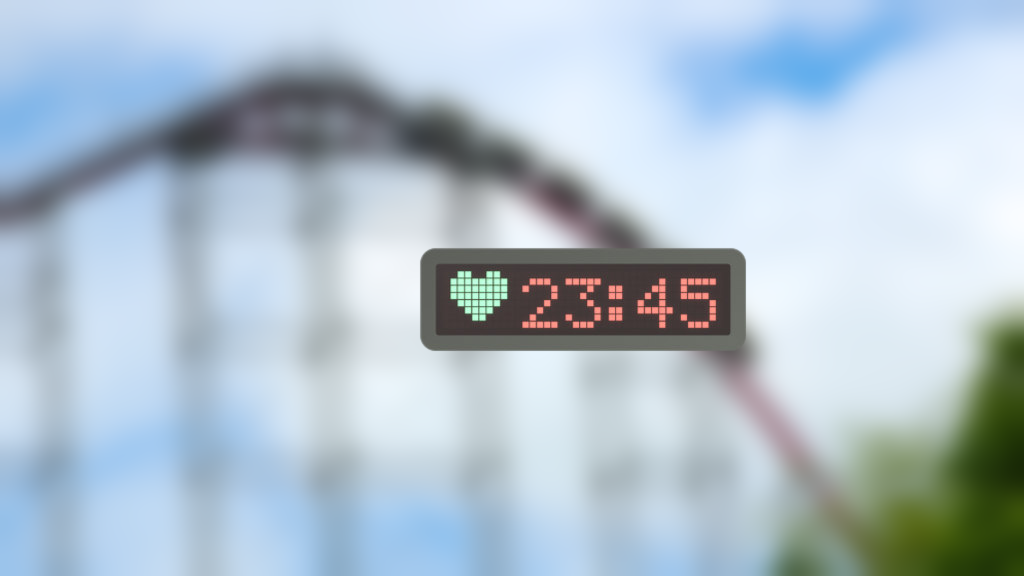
23:45
